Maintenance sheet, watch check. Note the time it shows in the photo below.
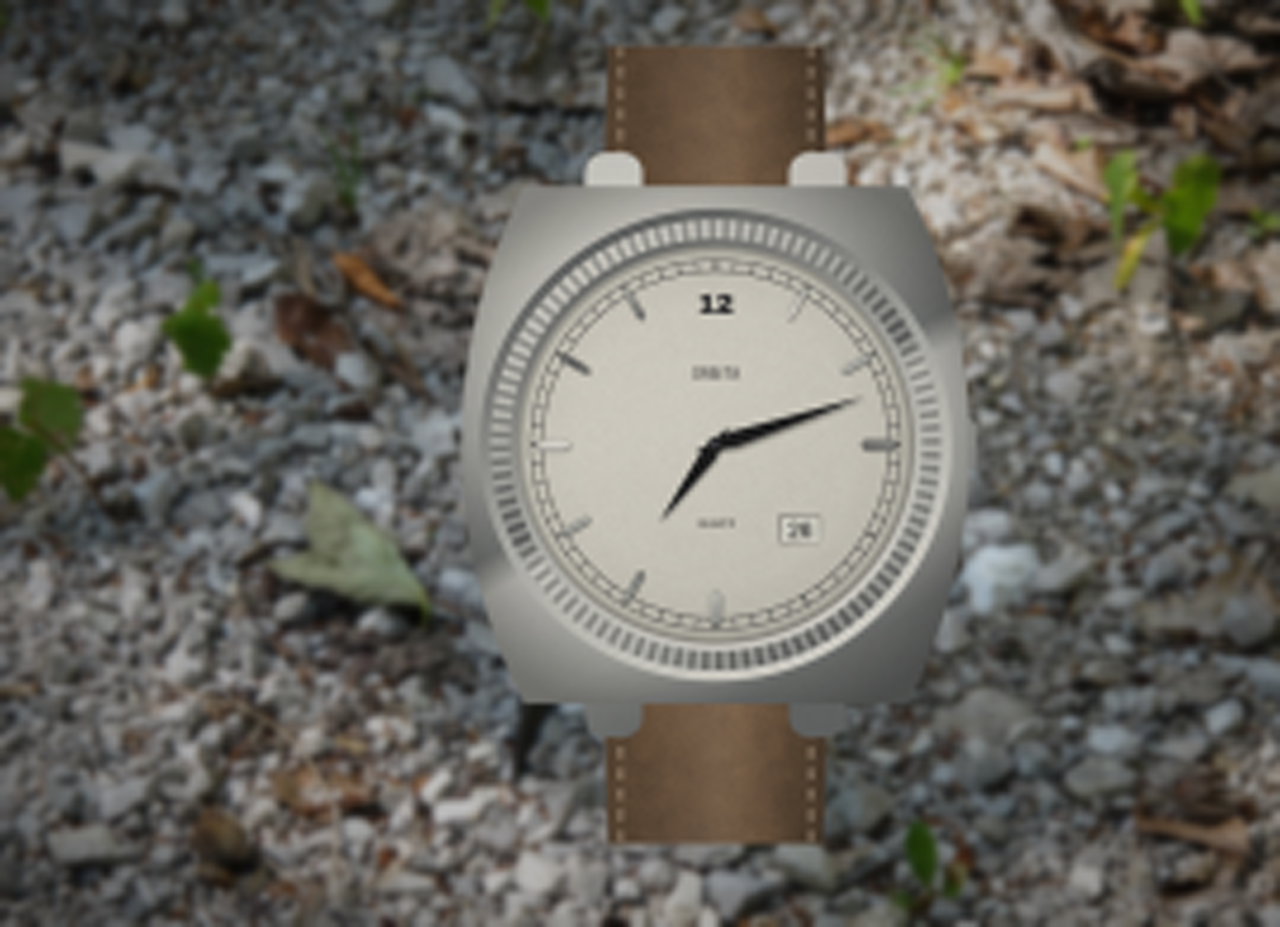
7:12
